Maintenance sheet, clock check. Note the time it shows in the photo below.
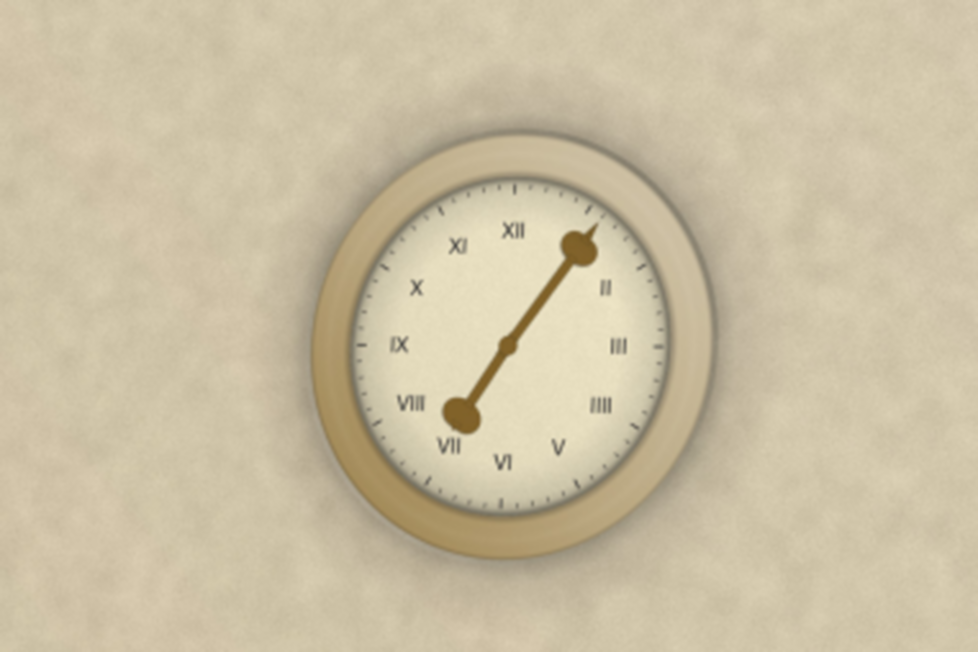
7:06
